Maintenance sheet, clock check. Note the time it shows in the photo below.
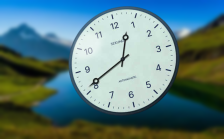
12:41
